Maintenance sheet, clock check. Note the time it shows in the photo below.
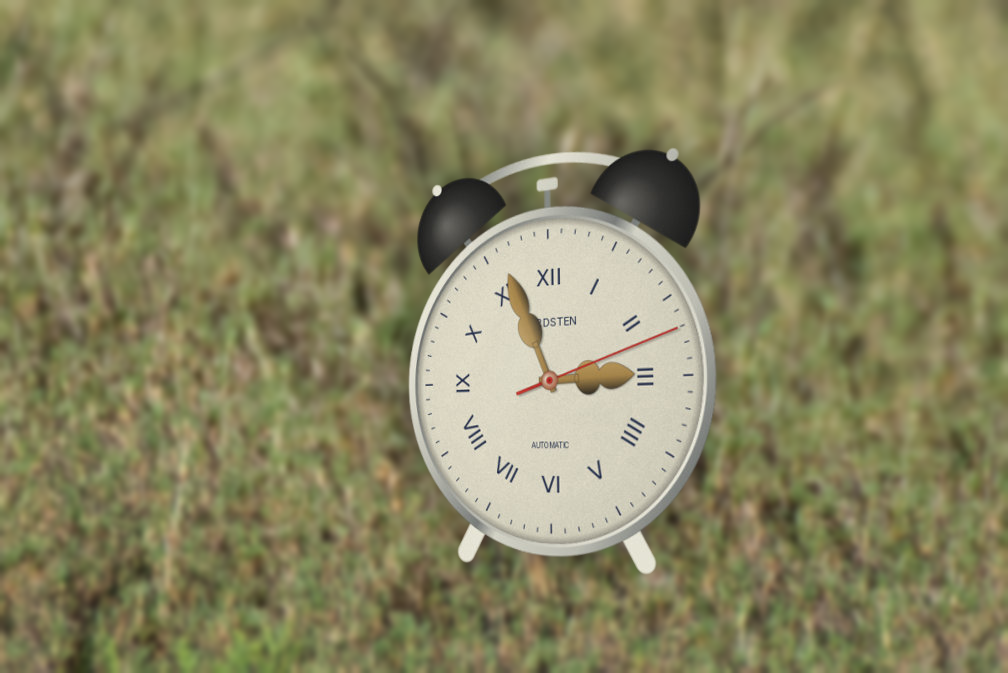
2:56:12
